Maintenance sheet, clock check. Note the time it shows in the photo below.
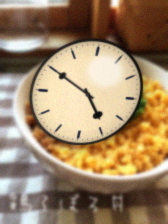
4:50
